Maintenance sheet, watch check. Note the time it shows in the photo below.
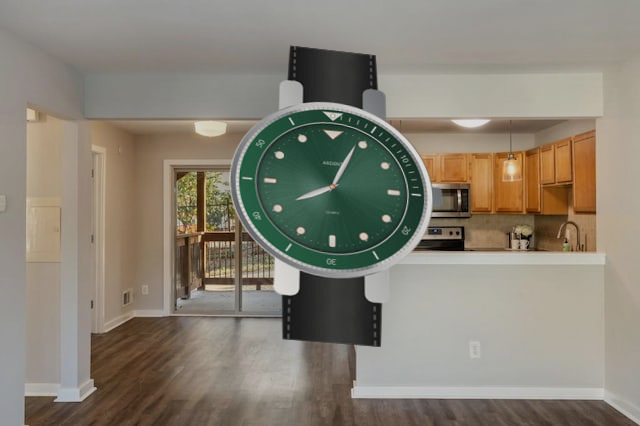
8:04
